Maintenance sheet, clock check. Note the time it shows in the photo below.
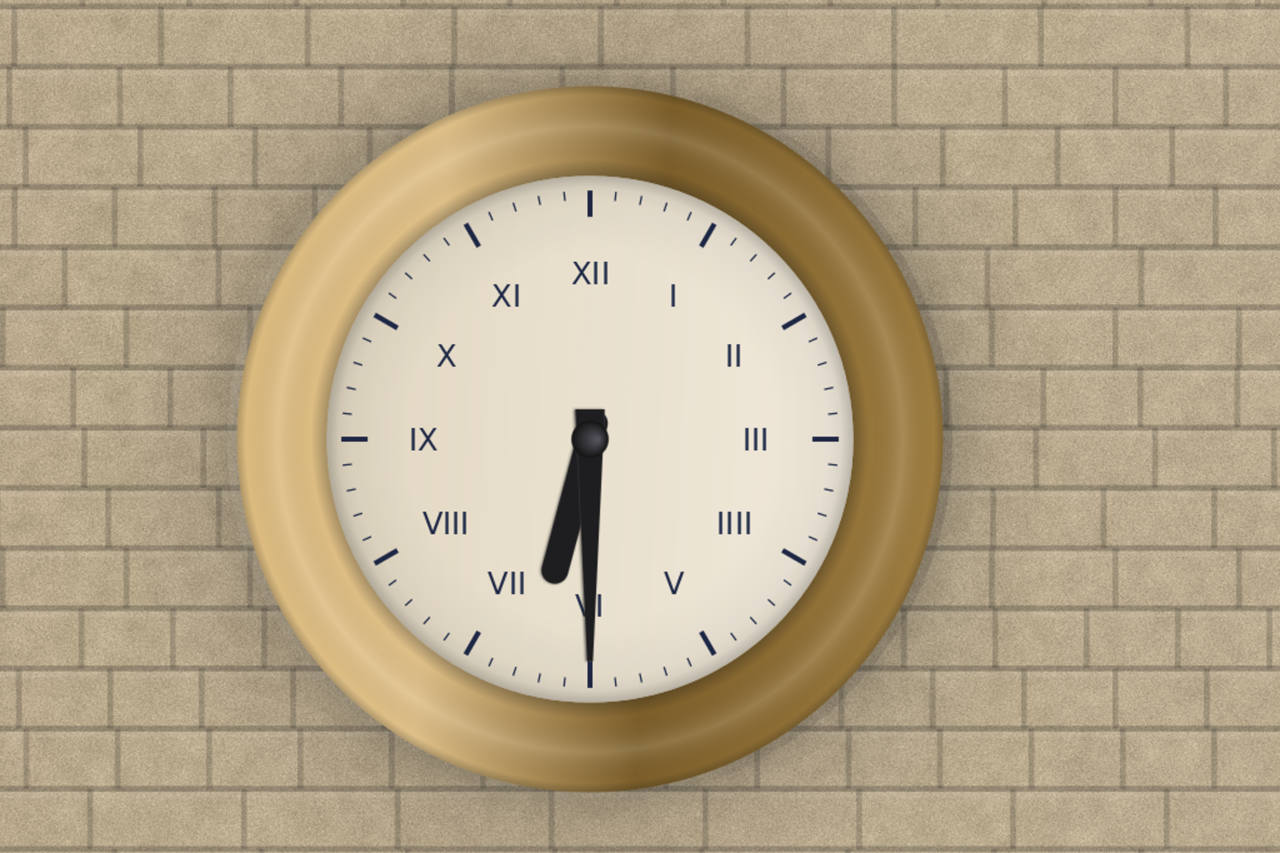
6:30
